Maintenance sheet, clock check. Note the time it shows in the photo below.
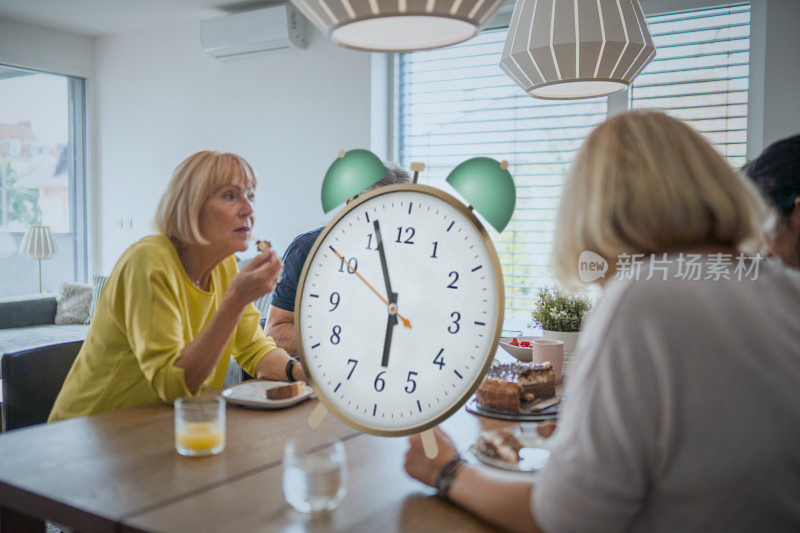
5:55:50
